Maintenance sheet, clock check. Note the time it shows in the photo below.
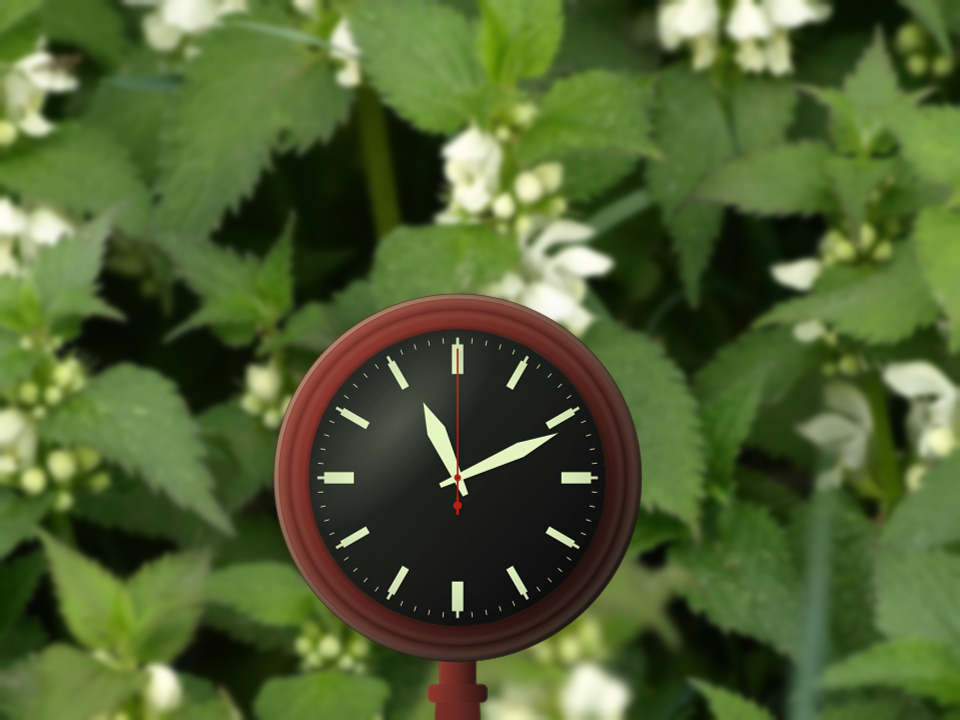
11:11:00
